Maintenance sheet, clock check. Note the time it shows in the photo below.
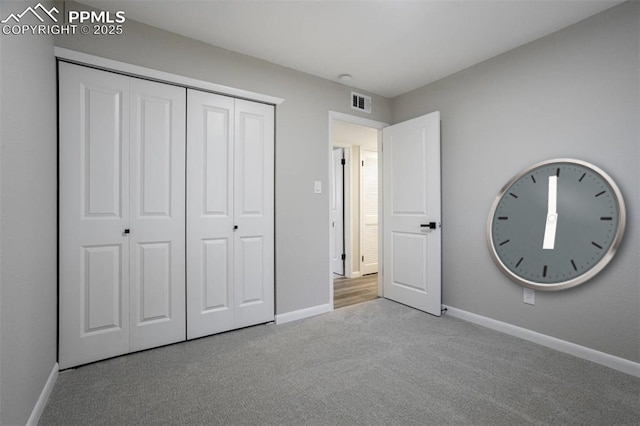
5:59
